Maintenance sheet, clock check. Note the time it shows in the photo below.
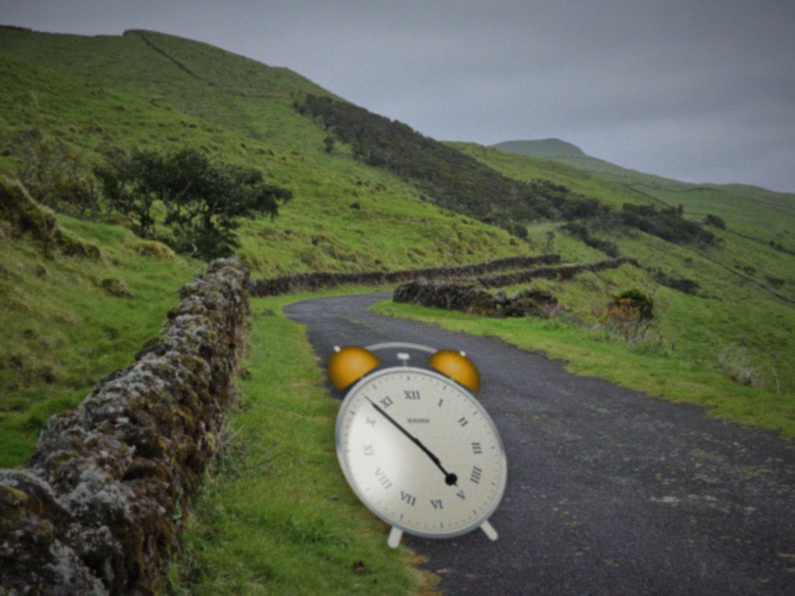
4:52:53
